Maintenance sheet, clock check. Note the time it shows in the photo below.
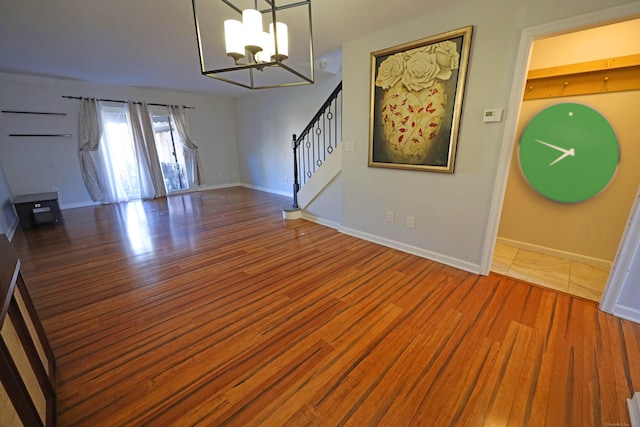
7:48
